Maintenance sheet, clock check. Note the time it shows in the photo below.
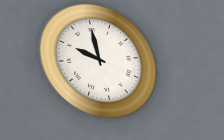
10:00
